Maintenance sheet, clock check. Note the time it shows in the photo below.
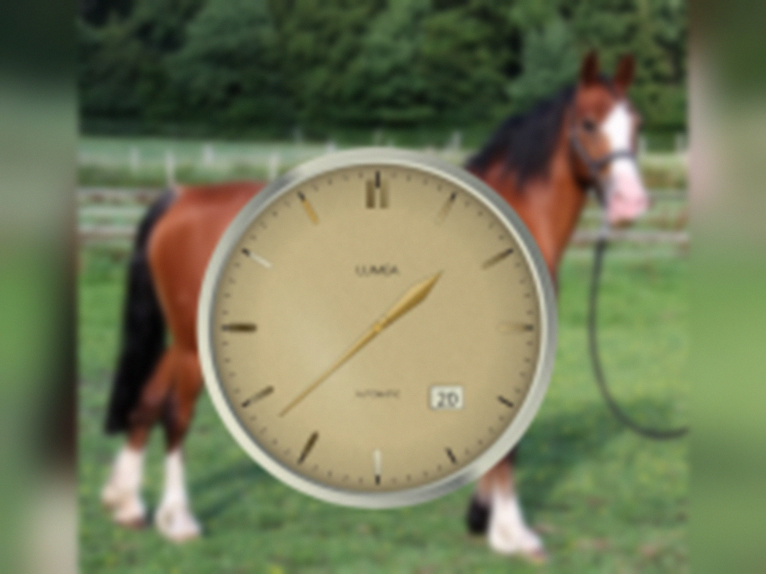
1:38
